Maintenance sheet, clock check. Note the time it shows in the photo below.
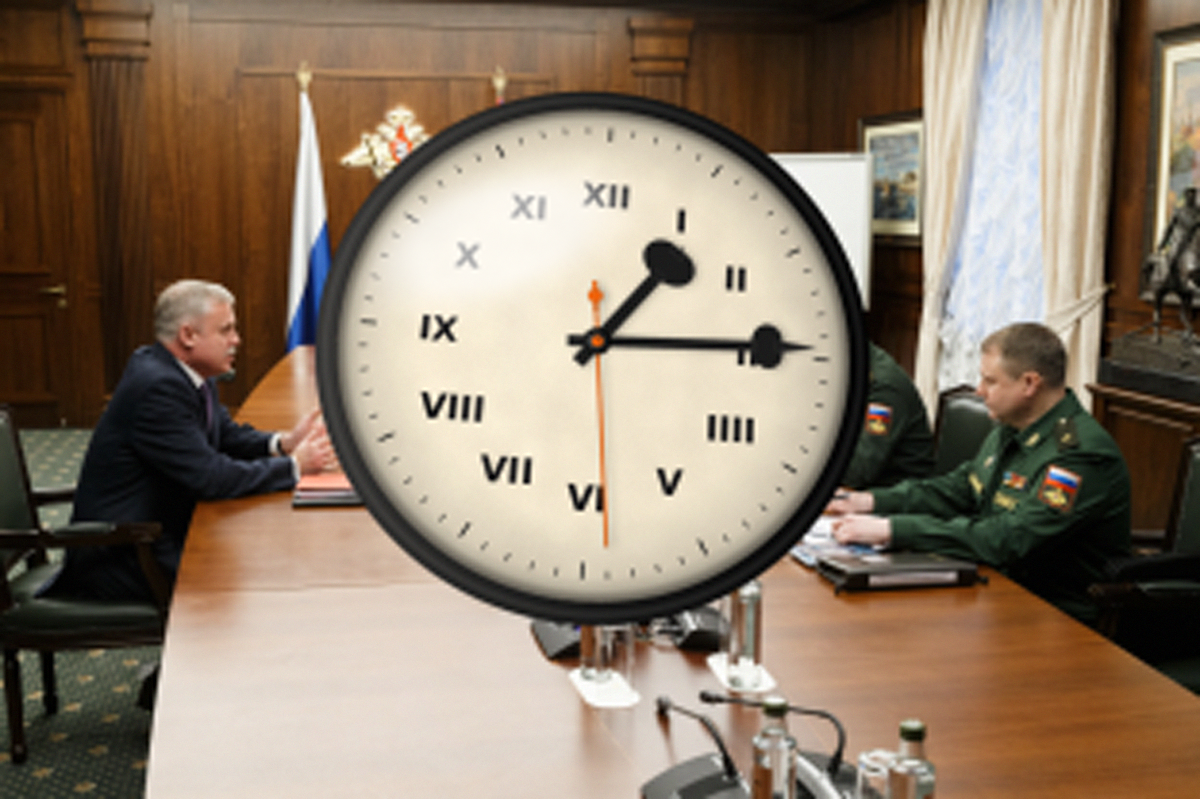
1:14:29
